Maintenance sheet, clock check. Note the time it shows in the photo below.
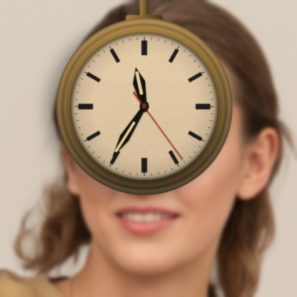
11:35:24
